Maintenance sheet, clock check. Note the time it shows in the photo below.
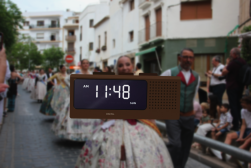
11:48
